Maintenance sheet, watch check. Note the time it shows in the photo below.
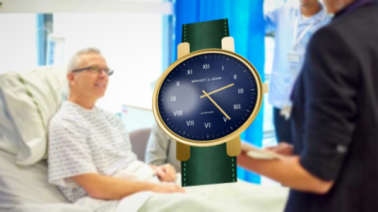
2:24
